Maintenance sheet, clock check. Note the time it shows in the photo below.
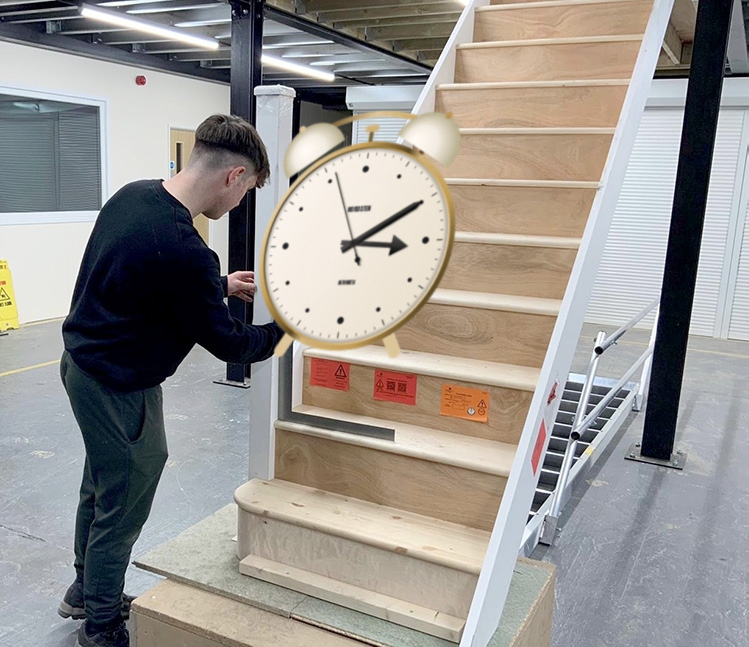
3:09:56
